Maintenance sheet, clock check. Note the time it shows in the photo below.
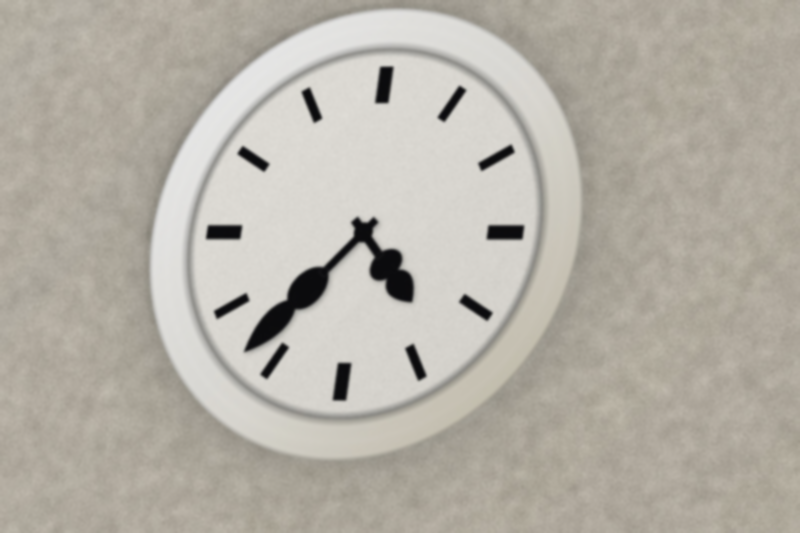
4:37
